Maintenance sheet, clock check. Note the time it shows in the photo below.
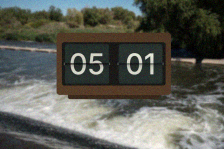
5:01
